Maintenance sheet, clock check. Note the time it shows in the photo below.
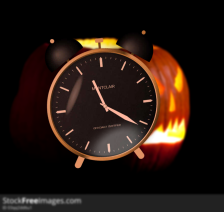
11:21
